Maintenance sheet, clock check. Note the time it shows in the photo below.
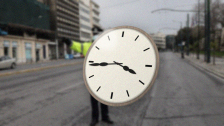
3:44
